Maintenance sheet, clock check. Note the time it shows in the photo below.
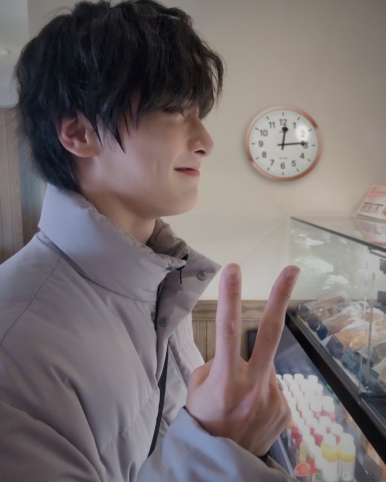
12:14
